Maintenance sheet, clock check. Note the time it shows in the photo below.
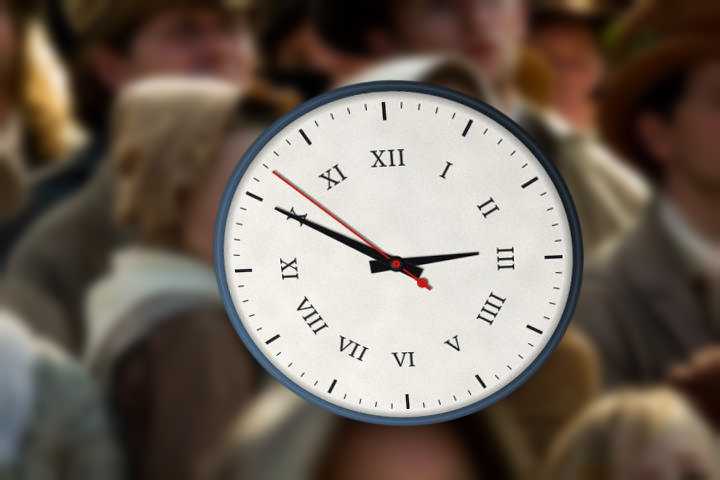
2:49:52
